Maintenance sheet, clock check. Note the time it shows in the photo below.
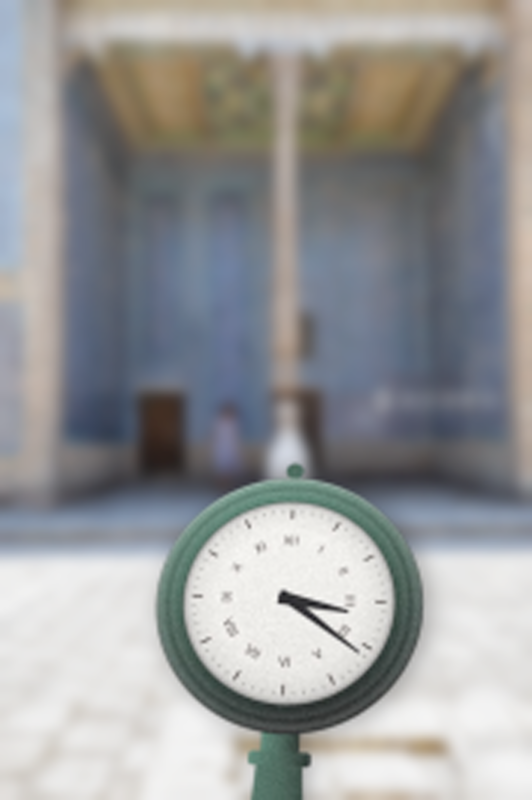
3:21
